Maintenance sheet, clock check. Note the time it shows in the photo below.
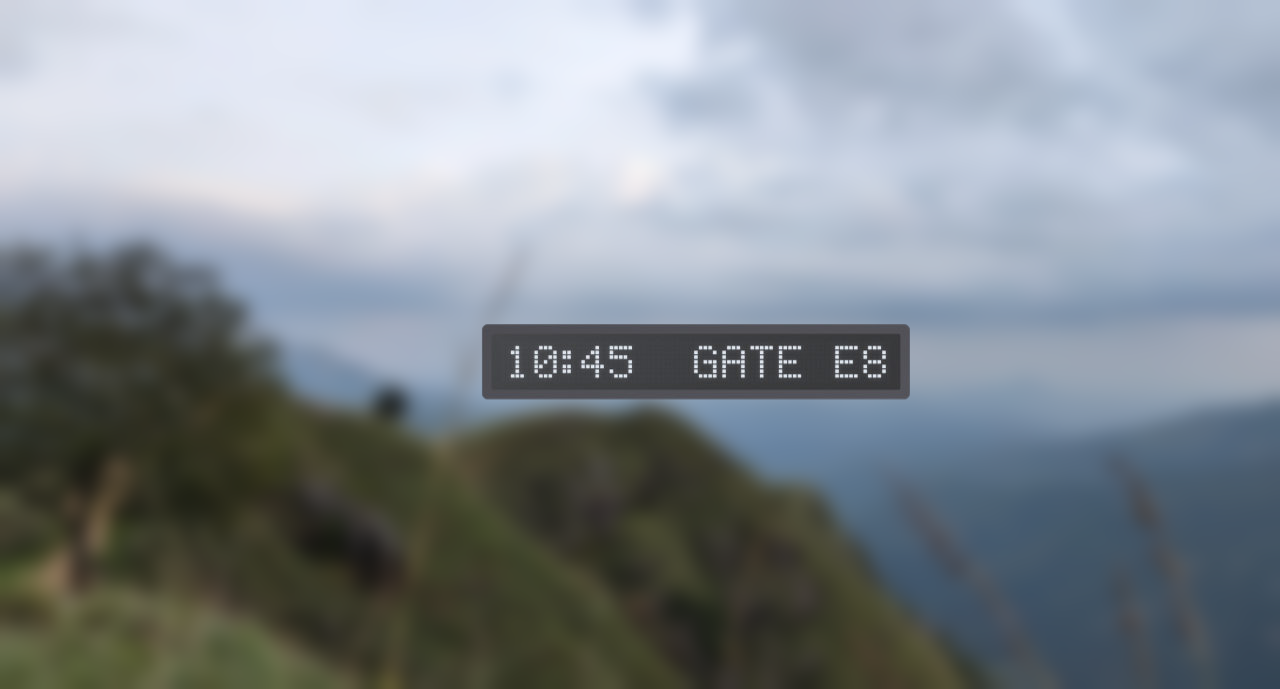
10:45
